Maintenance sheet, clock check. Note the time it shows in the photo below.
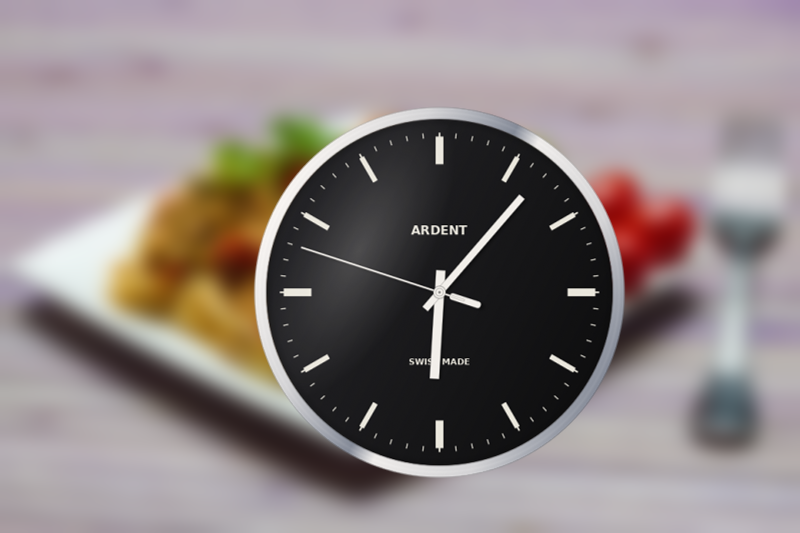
6:06:48
